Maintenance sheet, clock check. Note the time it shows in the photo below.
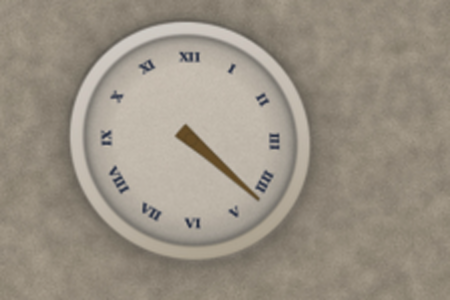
4:22
